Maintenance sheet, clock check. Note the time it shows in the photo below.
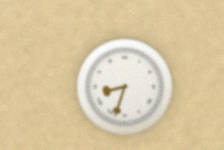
8:33
